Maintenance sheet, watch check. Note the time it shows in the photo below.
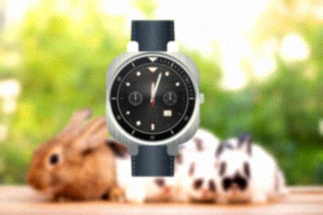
12:03
